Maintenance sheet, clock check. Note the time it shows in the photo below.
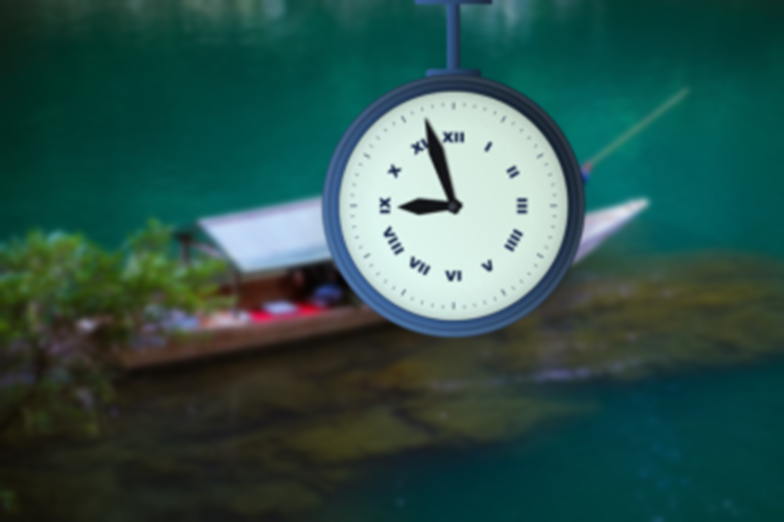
8:57
